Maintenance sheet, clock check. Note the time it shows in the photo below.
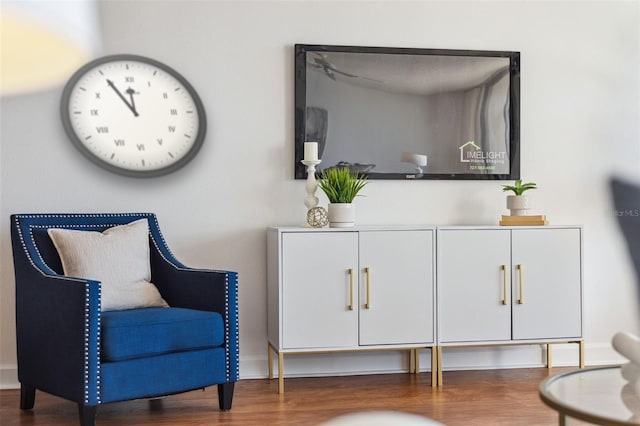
11:55
